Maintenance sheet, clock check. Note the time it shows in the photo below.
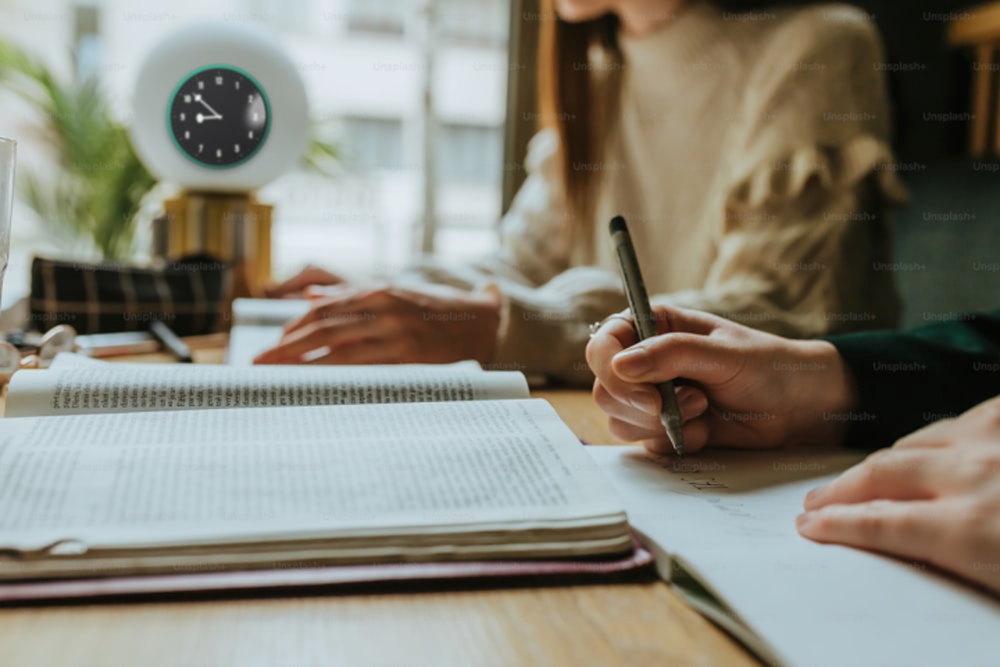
8:52
